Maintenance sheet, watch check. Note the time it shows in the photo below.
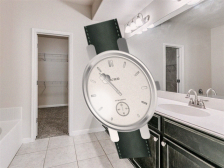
10:54
